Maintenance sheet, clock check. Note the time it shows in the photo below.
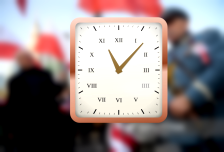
11:07
